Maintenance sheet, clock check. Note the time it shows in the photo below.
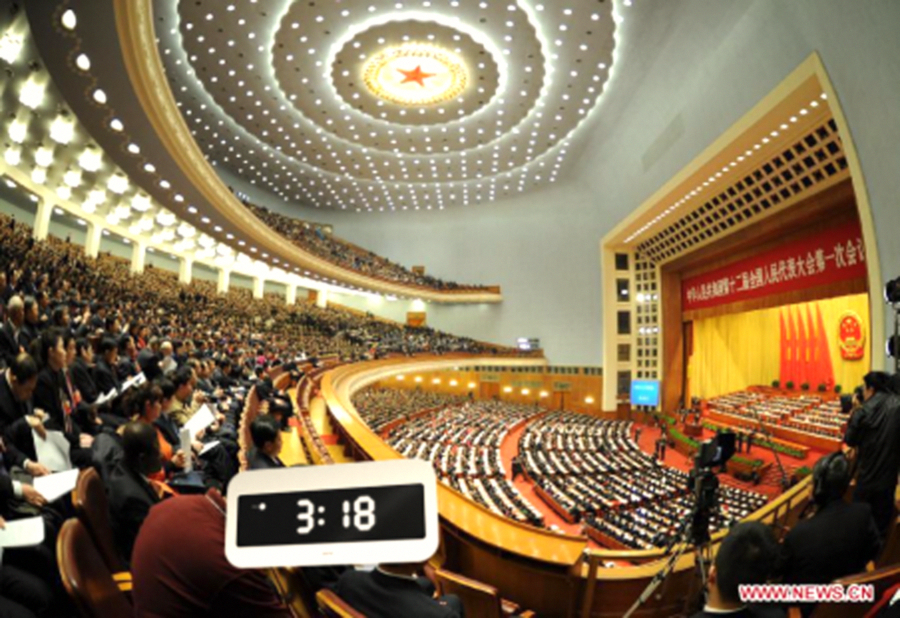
3:18
